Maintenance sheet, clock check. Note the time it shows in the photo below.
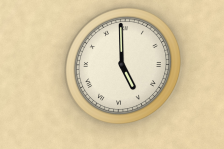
4:59
